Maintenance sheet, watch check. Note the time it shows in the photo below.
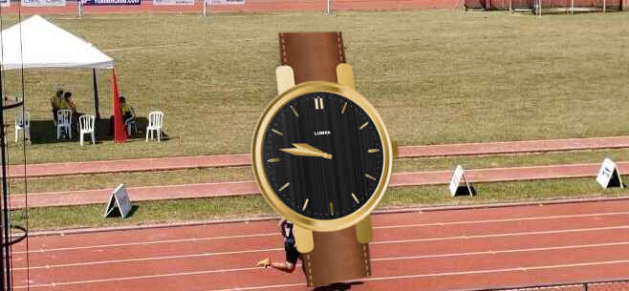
9:47
